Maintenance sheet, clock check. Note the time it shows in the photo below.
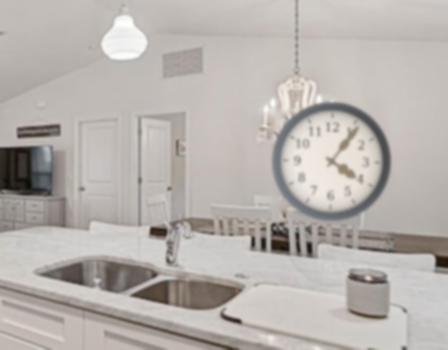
4:06
